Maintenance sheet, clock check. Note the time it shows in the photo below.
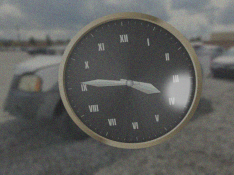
3:46
